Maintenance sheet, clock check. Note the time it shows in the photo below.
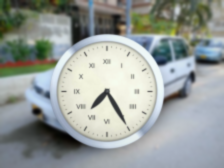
7:25
